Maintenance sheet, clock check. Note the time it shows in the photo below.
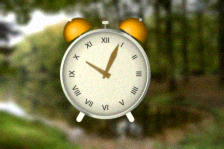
10:04
